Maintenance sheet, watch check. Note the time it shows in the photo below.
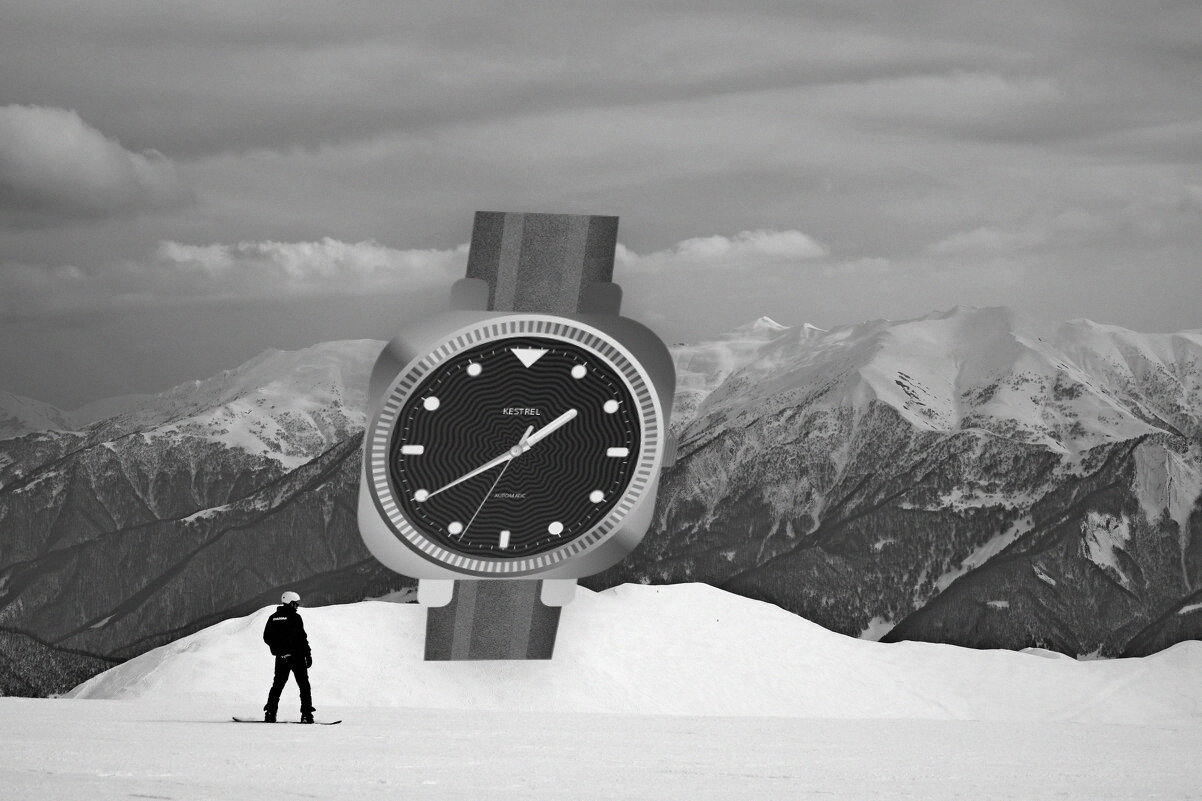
1:39:34
